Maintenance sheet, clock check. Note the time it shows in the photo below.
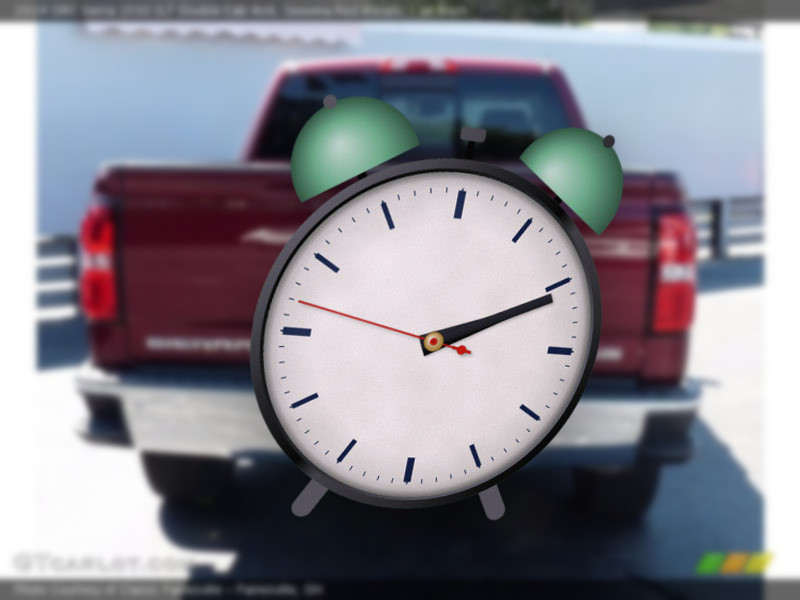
2:10:47
